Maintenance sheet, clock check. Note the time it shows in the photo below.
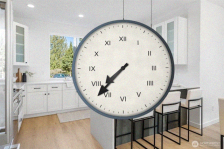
7:37
